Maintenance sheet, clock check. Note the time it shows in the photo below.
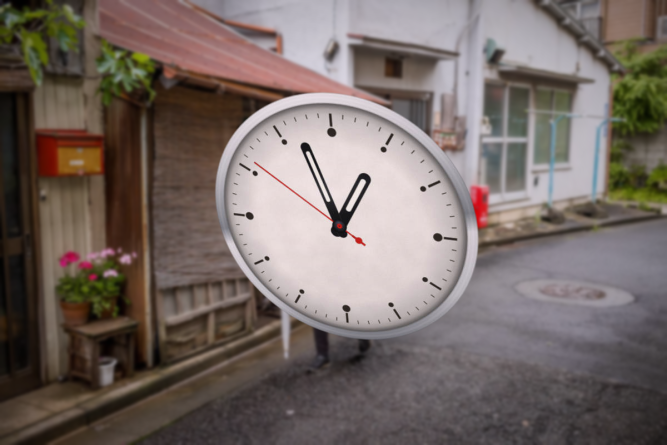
12:56:51
